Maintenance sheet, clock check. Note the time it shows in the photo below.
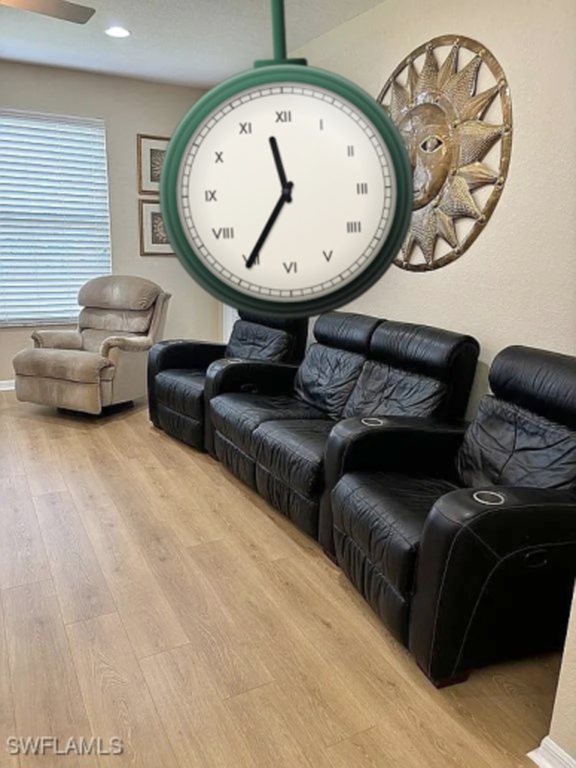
11:35
